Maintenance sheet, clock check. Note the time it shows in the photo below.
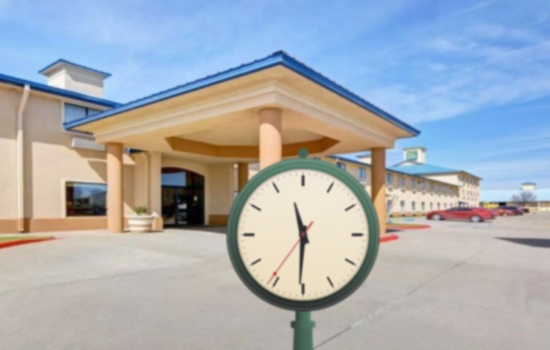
11:30:36
